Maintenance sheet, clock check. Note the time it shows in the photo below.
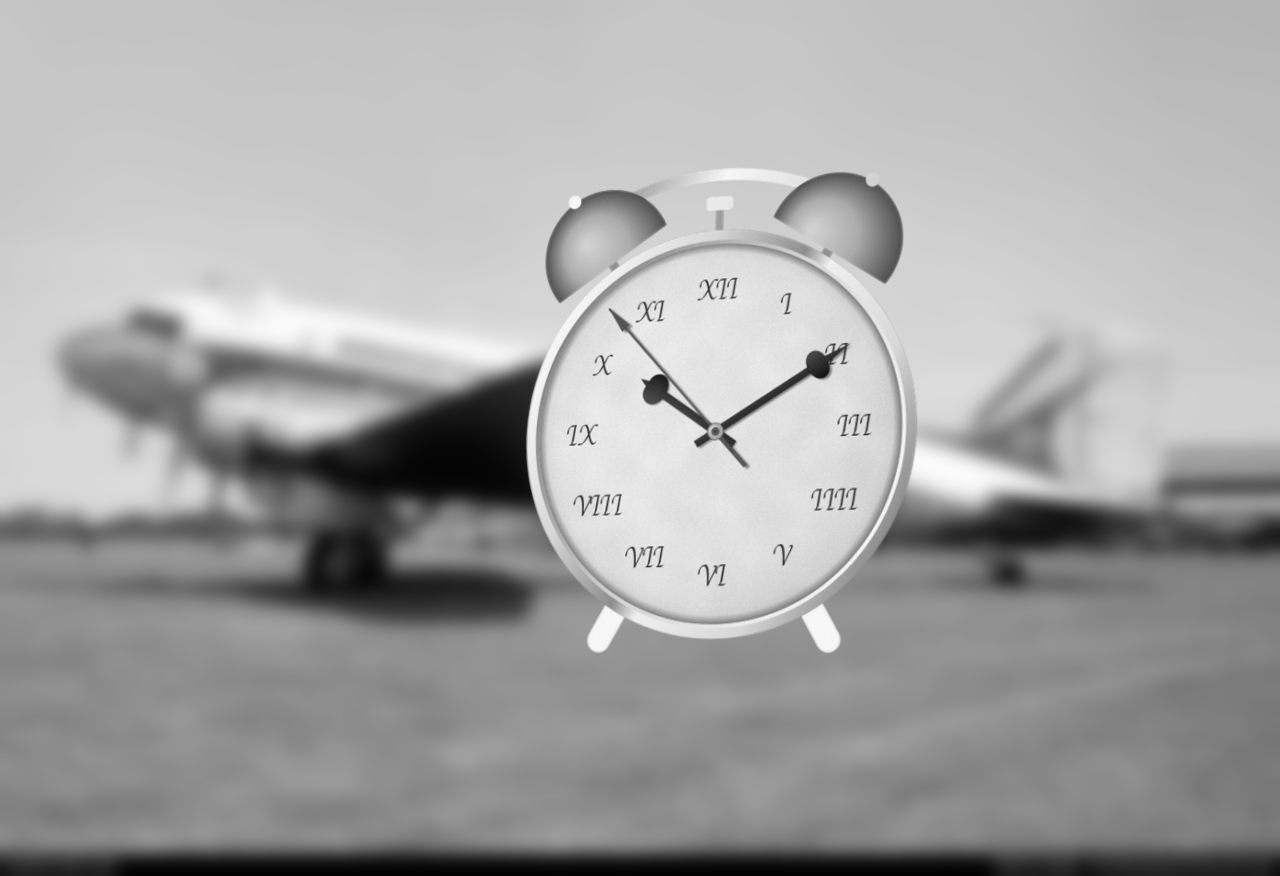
10:09:53
